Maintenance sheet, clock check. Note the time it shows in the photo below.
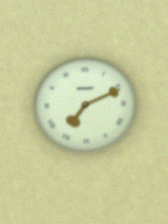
7:11
